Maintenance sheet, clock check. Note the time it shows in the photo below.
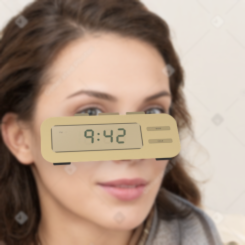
9:42
